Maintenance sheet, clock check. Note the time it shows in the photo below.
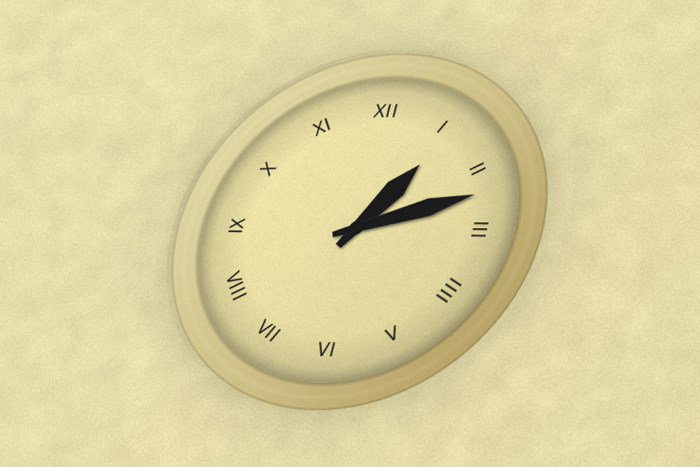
1:12
